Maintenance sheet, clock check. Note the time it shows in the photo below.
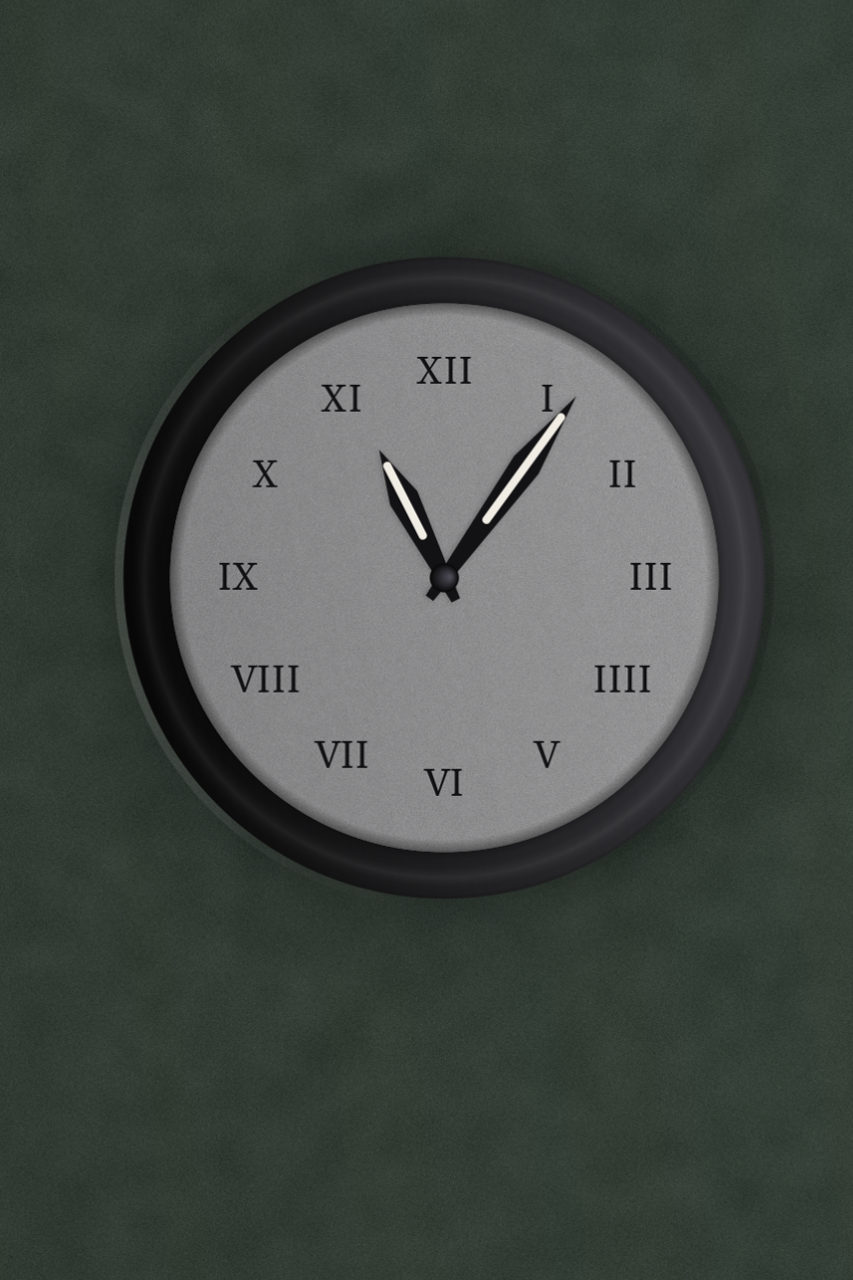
11:06
